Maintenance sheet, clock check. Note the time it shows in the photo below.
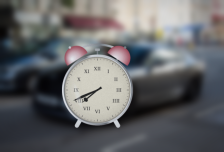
7:41
